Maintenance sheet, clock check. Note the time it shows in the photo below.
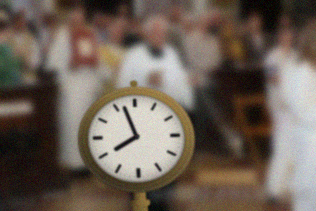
7:57
